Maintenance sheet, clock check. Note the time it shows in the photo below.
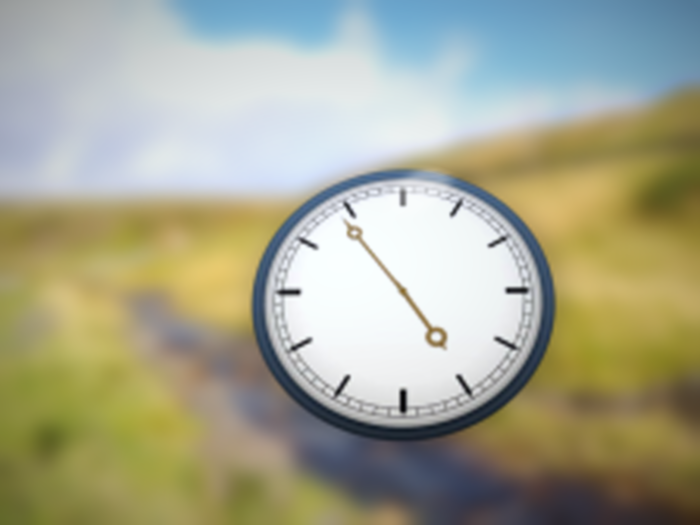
4:54
